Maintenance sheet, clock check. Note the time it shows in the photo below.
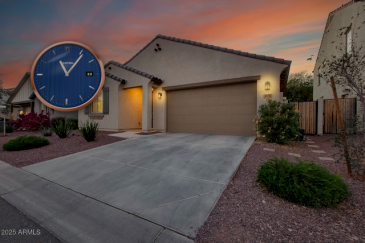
11:06
